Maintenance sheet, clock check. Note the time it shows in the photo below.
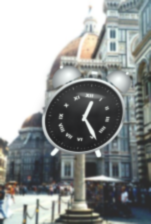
12:24
